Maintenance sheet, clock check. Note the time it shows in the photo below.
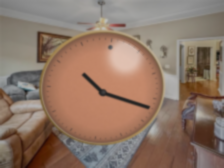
10:17
